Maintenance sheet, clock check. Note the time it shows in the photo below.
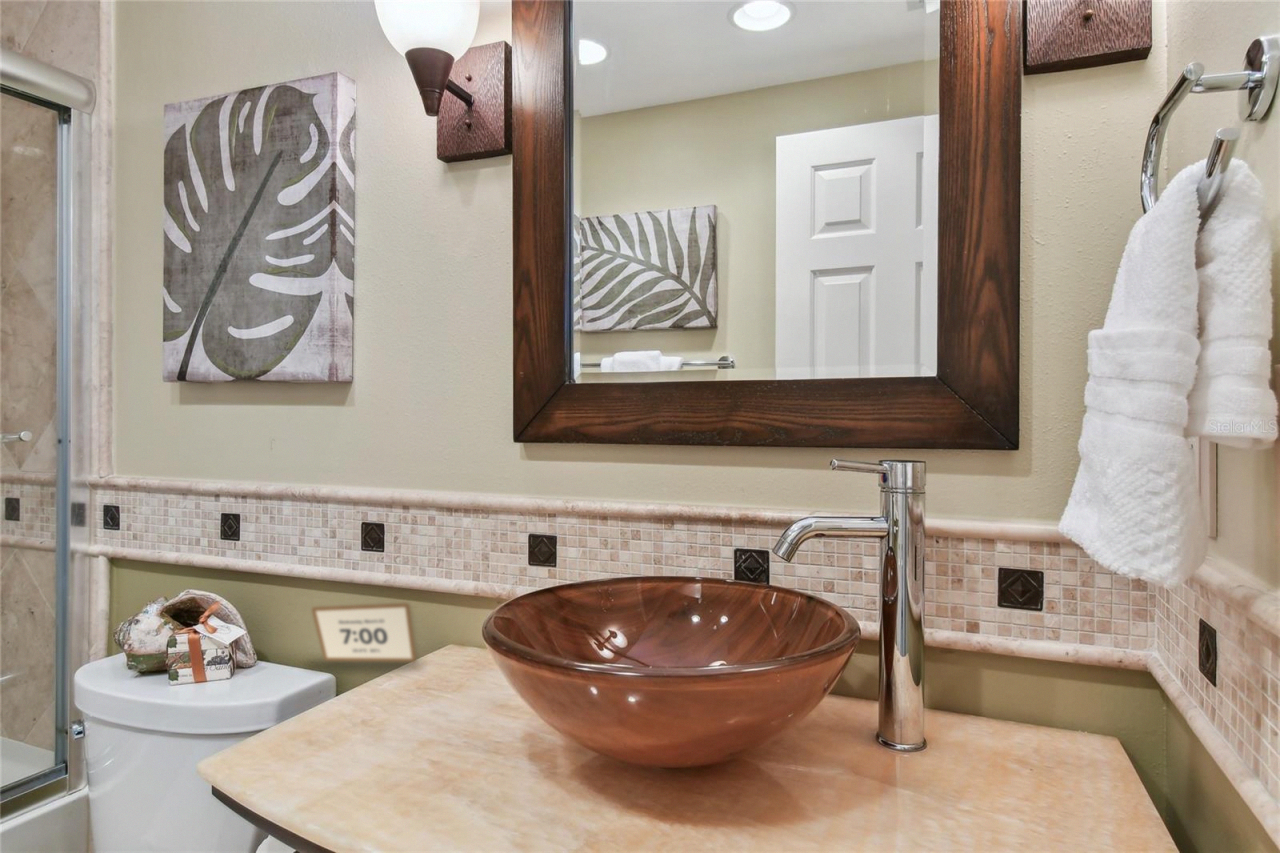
7:00
